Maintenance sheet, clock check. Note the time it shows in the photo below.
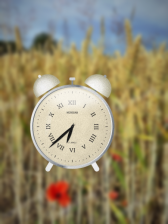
6:38
